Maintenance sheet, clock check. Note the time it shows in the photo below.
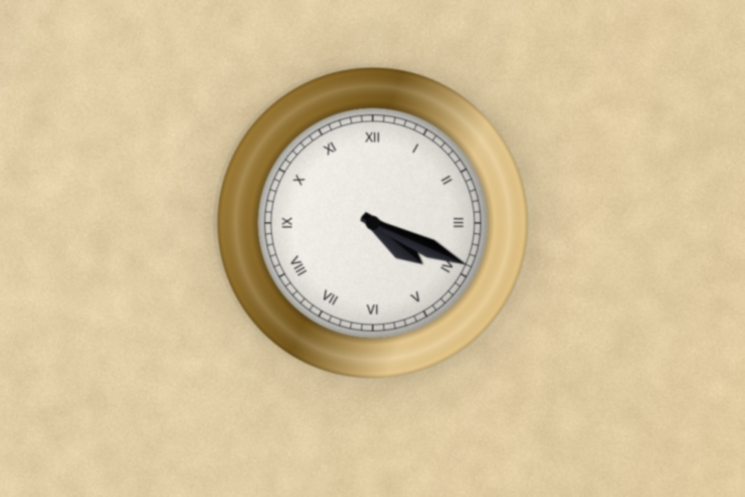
4:19
